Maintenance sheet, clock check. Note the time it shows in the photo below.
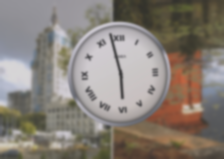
5:58
